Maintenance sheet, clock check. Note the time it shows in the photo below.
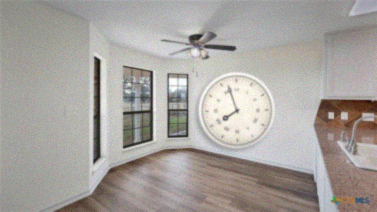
7:57
